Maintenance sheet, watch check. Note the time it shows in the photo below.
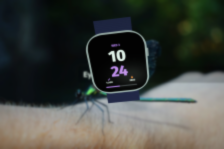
10:24
